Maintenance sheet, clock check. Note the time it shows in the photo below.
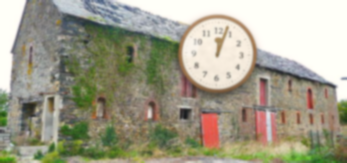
12:03
